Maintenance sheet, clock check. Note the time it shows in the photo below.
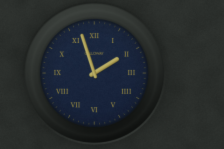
1:57
